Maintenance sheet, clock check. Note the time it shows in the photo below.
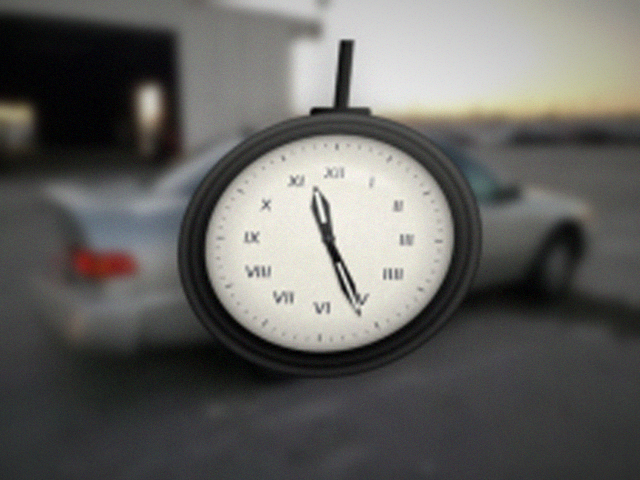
11:26
